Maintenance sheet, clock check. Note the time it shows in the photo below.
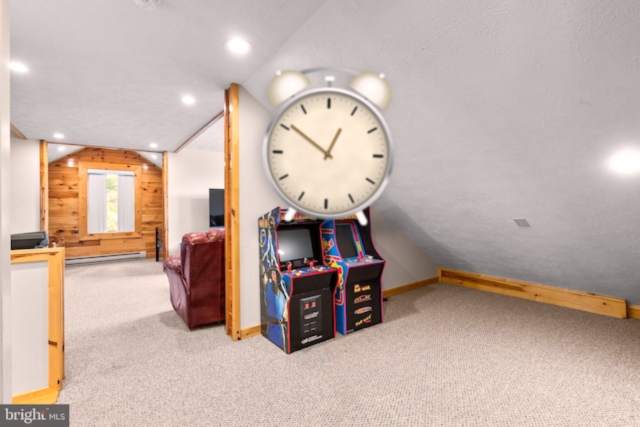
12:51
